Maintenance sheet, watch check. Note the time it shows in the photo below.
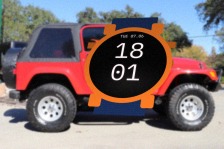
18:01
